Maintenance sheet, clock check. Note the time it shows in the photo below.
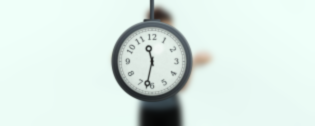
11:32
